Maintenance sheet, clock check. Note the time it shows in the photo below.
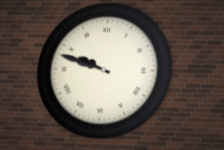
9:48
